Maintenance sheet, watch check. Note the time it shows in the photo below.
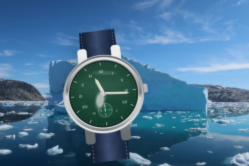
11:16
